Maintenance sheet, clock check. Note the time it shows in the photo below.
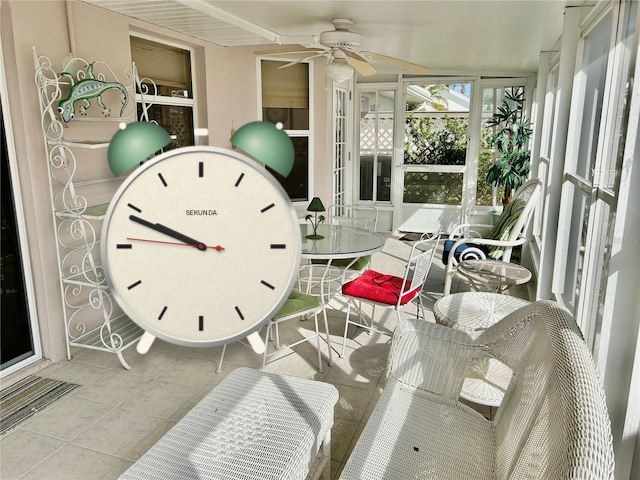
9:48:46
